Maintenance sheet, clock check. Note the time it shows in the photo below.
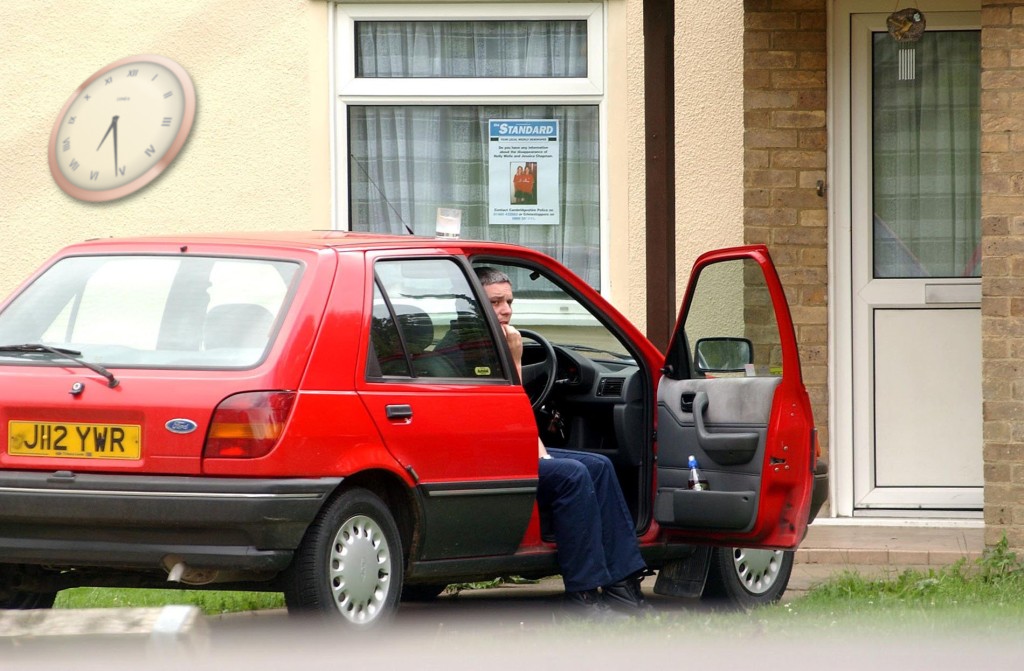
6:26
